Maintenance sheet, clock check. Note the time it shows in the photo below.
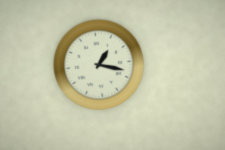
1:18
